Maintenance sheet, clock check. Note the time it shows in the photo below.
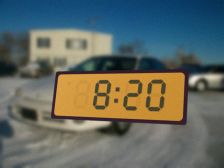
8:20
